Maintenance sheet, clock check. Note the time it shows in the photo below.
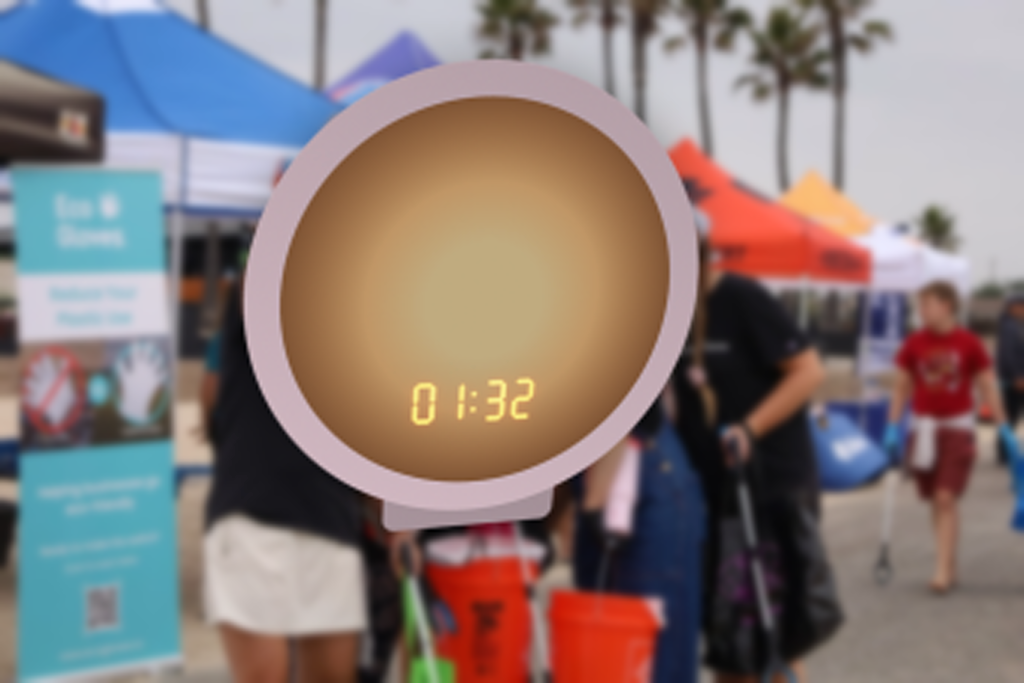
1:32
